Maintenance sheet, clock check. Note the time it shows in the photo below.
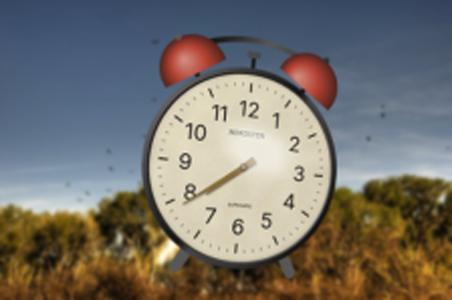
7:39
